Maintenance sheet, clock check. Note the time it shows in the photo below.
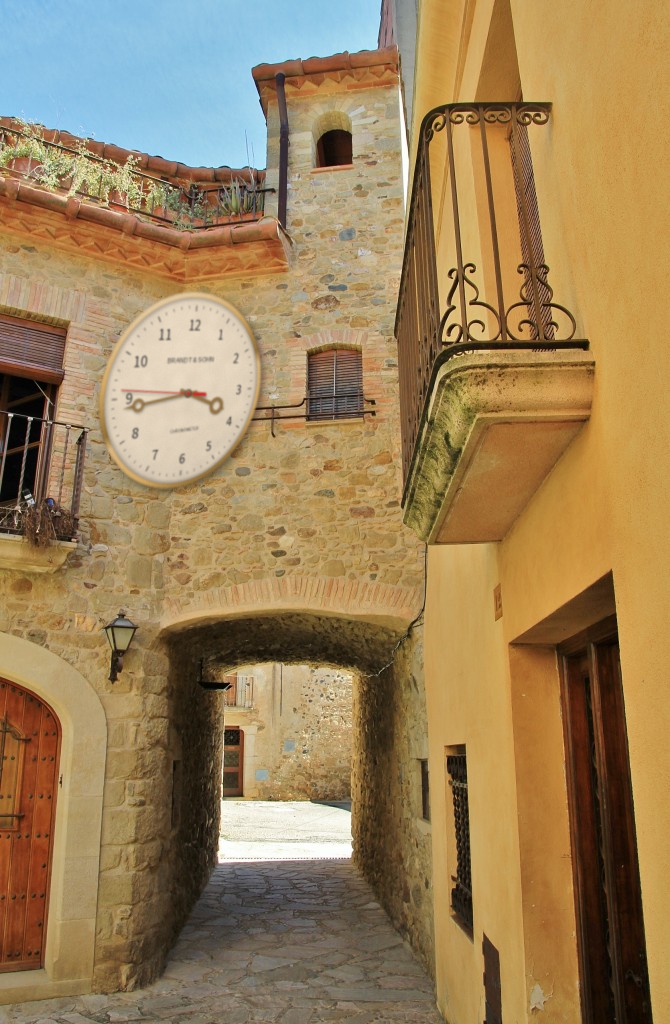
3:43:46
